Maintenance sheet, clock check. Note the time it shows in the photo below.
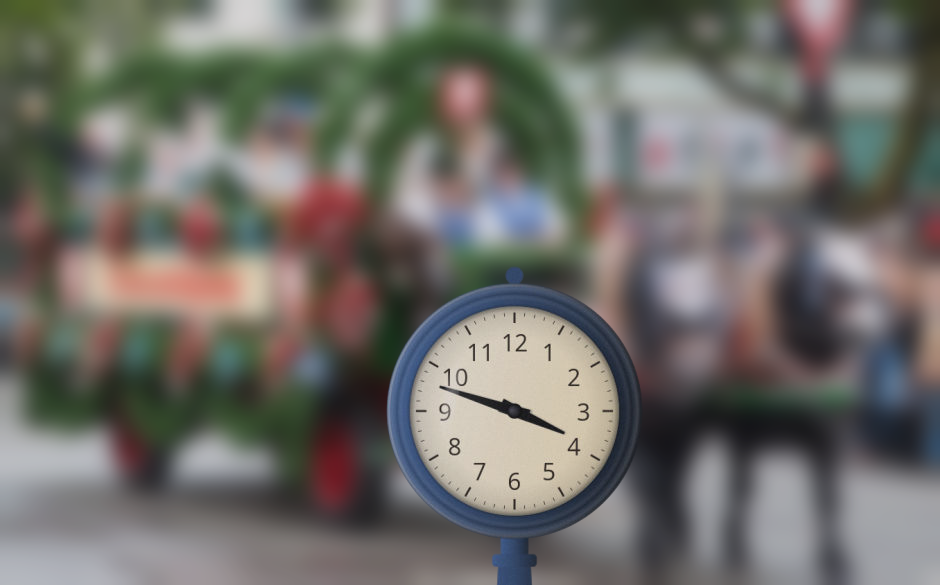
3:48
